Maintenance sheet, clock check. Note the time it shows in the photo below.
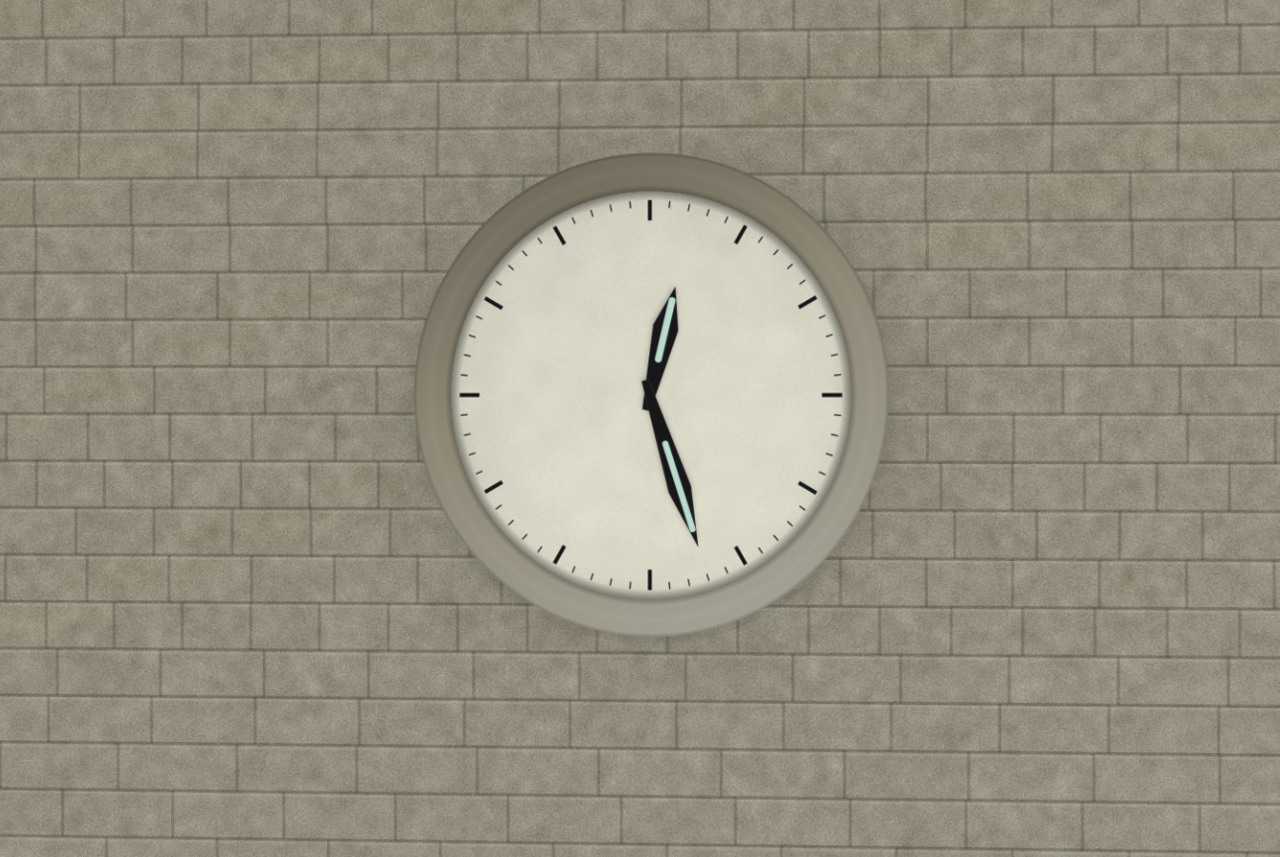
12:27
